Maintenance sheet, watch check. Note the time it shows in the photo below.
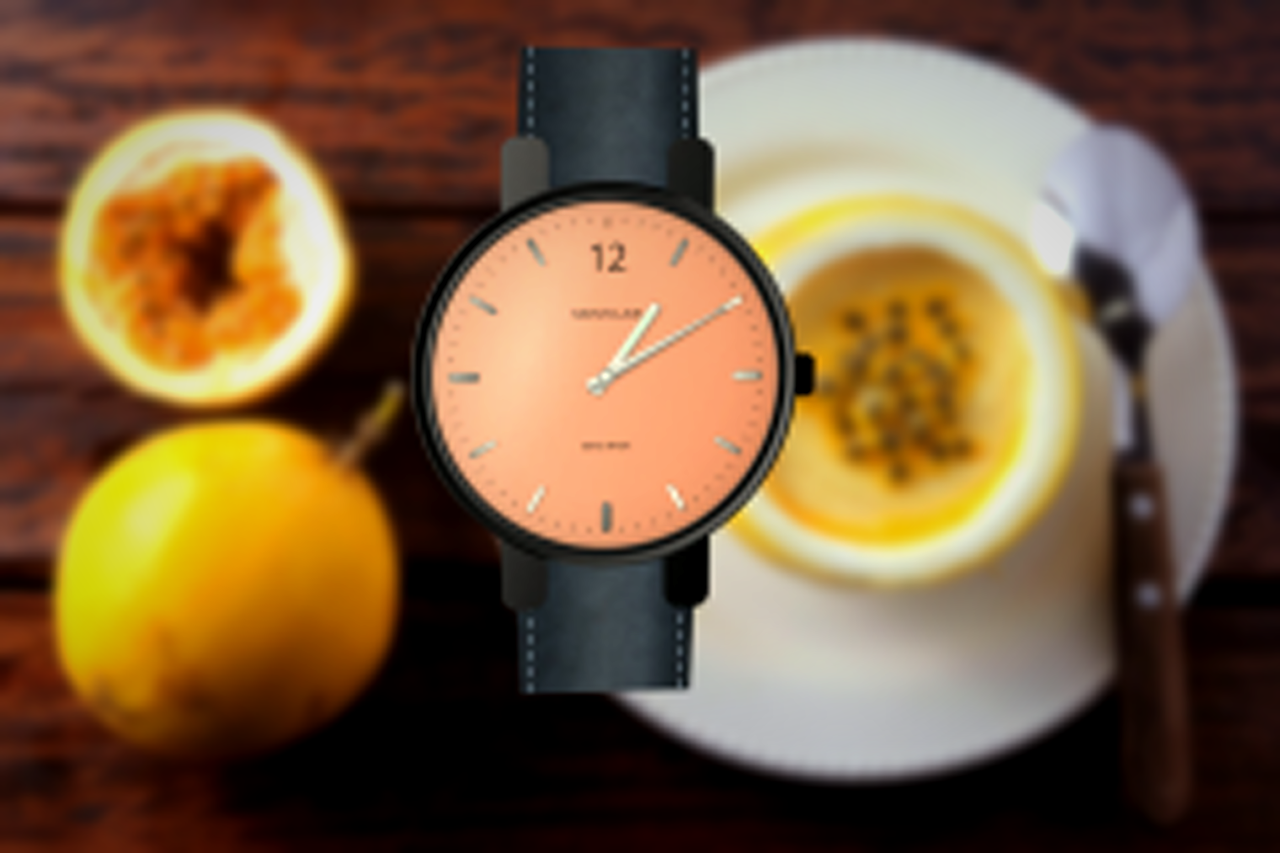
1:10
